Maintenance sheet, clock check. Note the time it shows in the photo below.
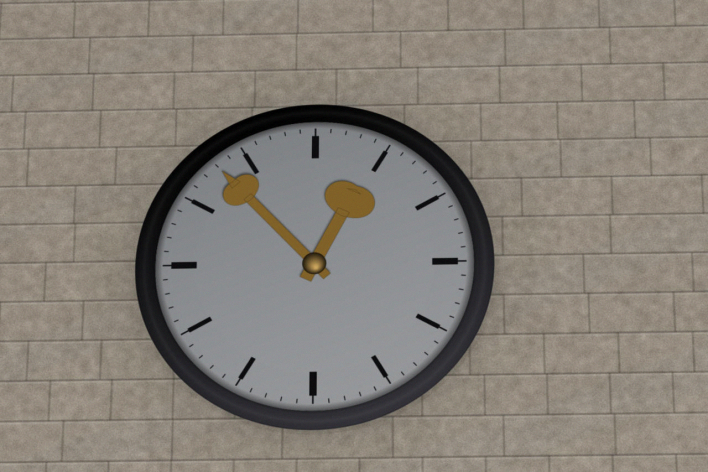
12:53
